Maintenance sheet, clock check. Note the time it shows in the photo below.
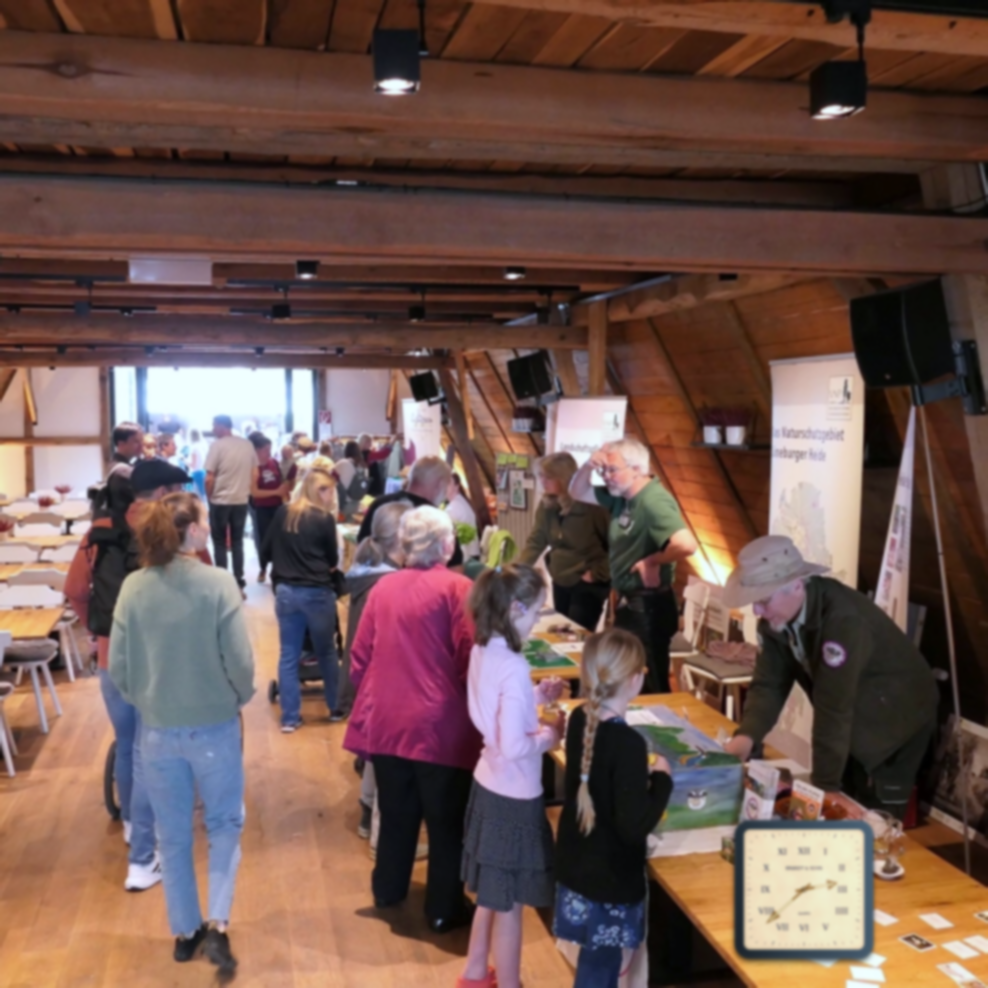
2:38
